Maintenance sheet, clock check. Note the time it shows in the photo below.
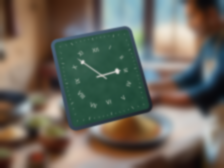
2:53
